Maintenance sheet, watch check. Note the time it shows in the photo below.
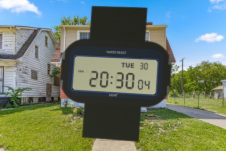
20:30:04
